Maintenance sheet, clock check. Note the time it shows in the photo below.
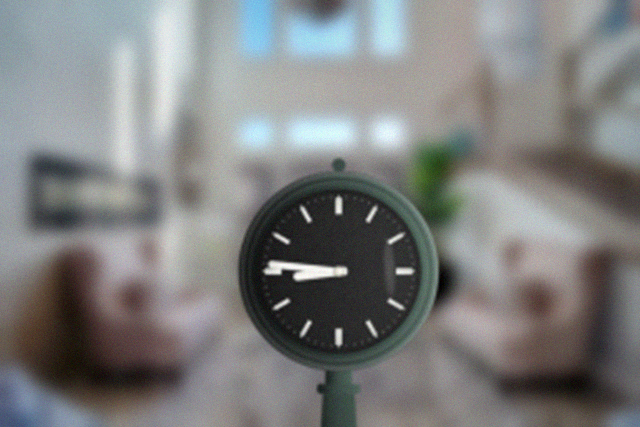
8:46
